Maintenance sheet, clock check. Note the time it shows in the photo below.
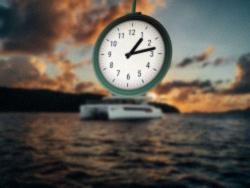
1:13
